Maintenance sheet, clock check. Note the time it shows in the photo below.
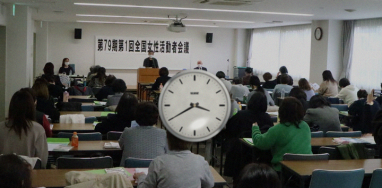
3:40
